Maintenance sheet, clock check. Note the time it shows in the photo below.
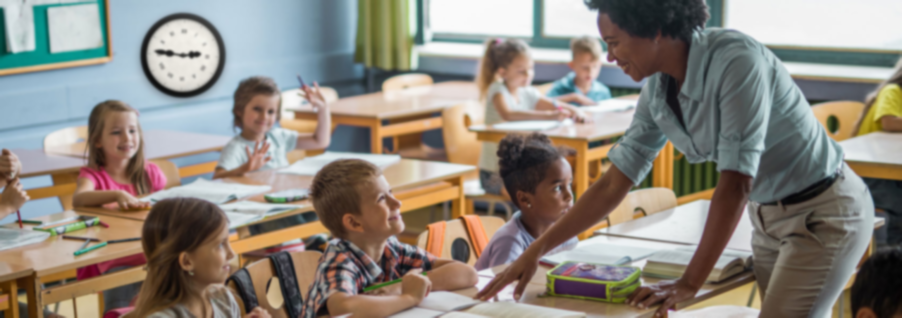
2:46
